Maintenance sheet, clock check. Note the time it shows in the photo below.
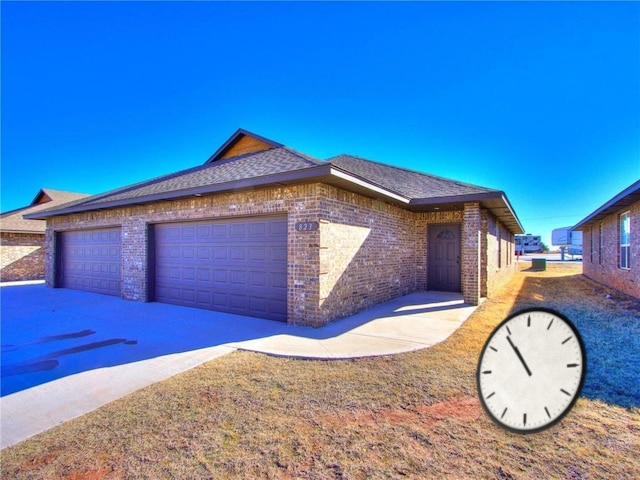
10:54
